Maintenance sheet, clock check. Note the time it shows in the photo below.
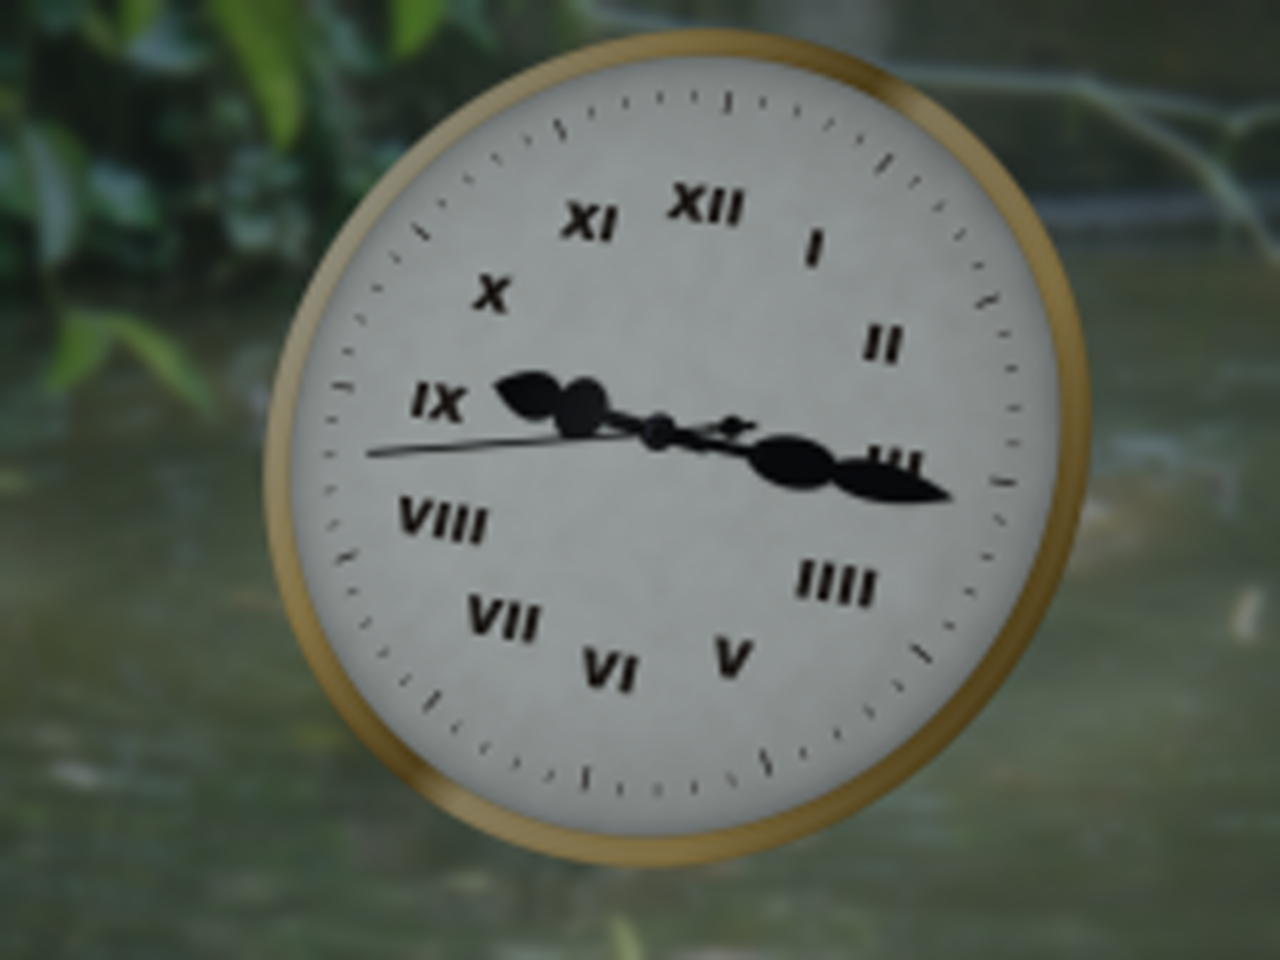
9:15:43
